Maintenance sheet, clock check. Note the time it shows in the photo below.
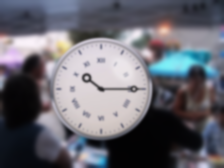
10:15
